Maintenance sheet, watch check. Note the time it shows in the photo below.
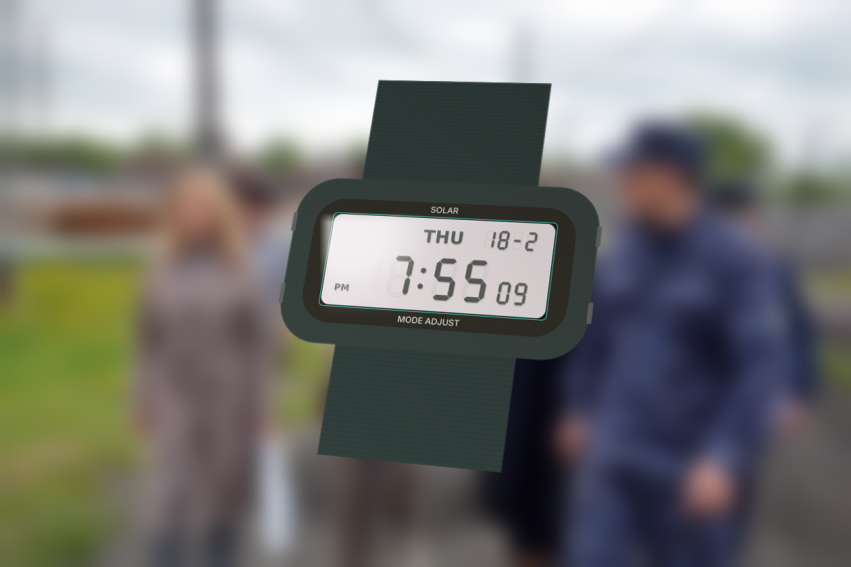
7:55:09
